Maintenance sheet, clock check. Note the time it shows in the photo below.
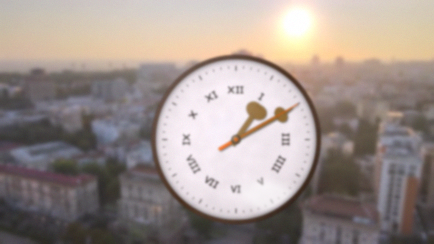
1:10:10
